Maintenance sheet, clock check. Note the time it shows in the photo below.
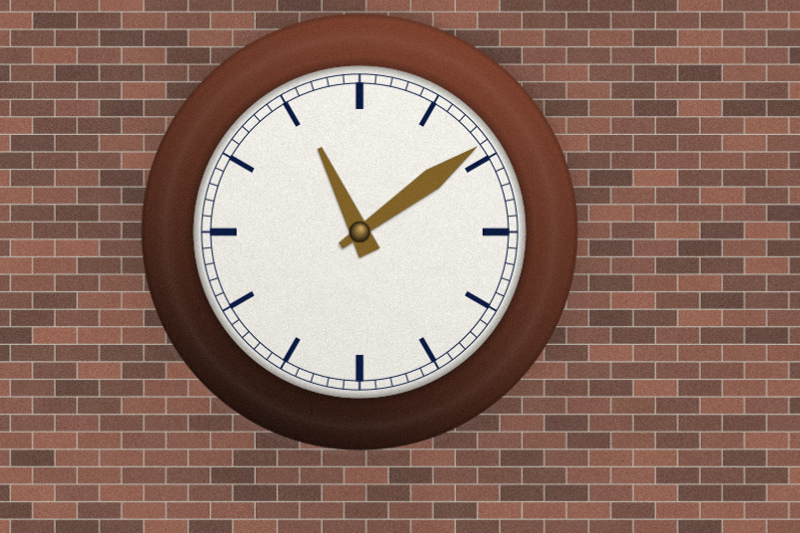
11:09
